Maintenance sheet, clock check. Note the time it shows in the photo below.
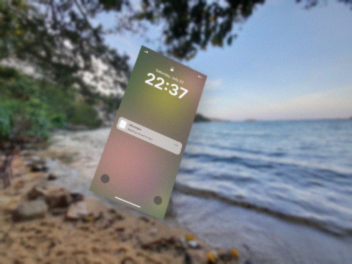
22:37
